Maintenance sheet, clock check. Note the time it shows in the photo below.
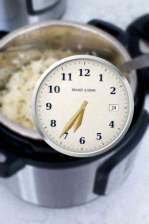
6:36
